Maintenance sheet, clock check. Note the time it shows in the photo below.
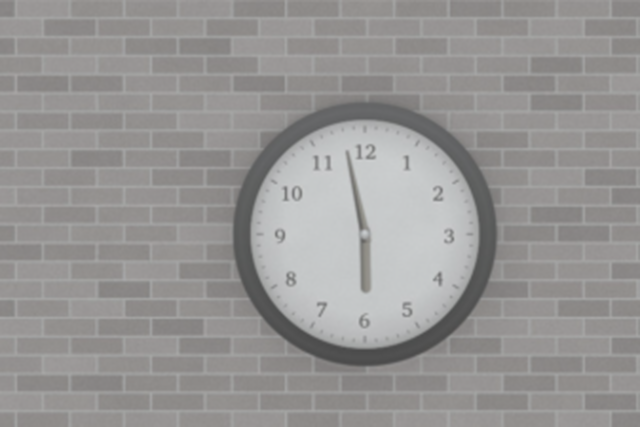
5:58
